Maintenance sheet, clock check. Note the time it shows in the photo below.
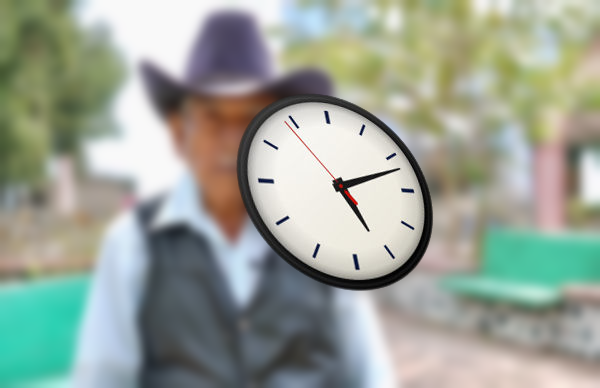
5:11:54
